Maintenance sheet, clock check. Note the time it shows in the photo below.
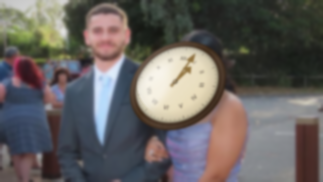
1:03
